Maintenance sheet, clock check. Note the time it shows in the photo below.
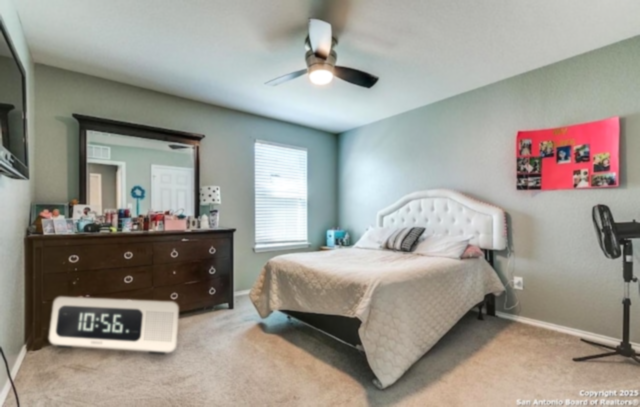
10:56
